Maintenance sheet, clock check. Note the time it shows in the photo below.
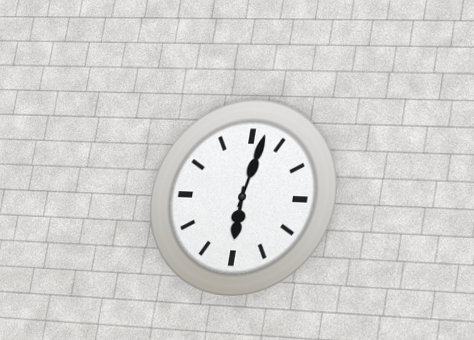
6:02
